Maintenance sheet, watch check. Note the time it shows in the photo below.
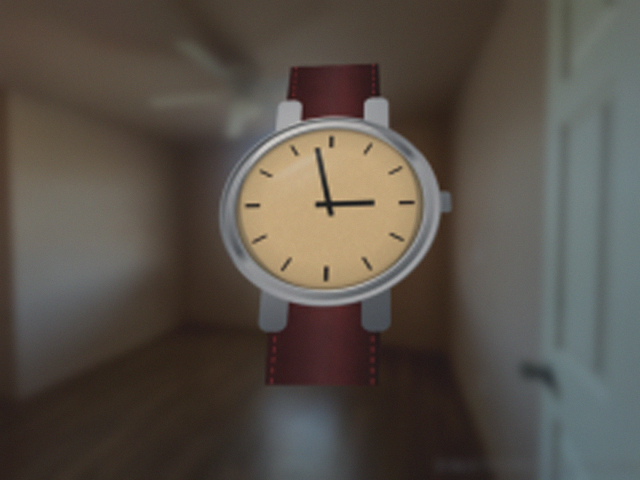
2:58
